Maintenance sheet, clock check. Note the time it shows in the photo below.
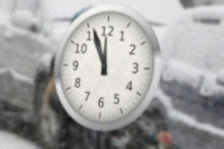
11:56
